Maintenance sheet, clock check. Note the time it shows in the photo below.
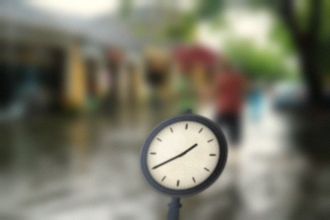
1:40
